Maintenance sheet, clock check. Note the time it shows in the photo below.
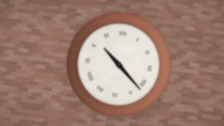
10:22
